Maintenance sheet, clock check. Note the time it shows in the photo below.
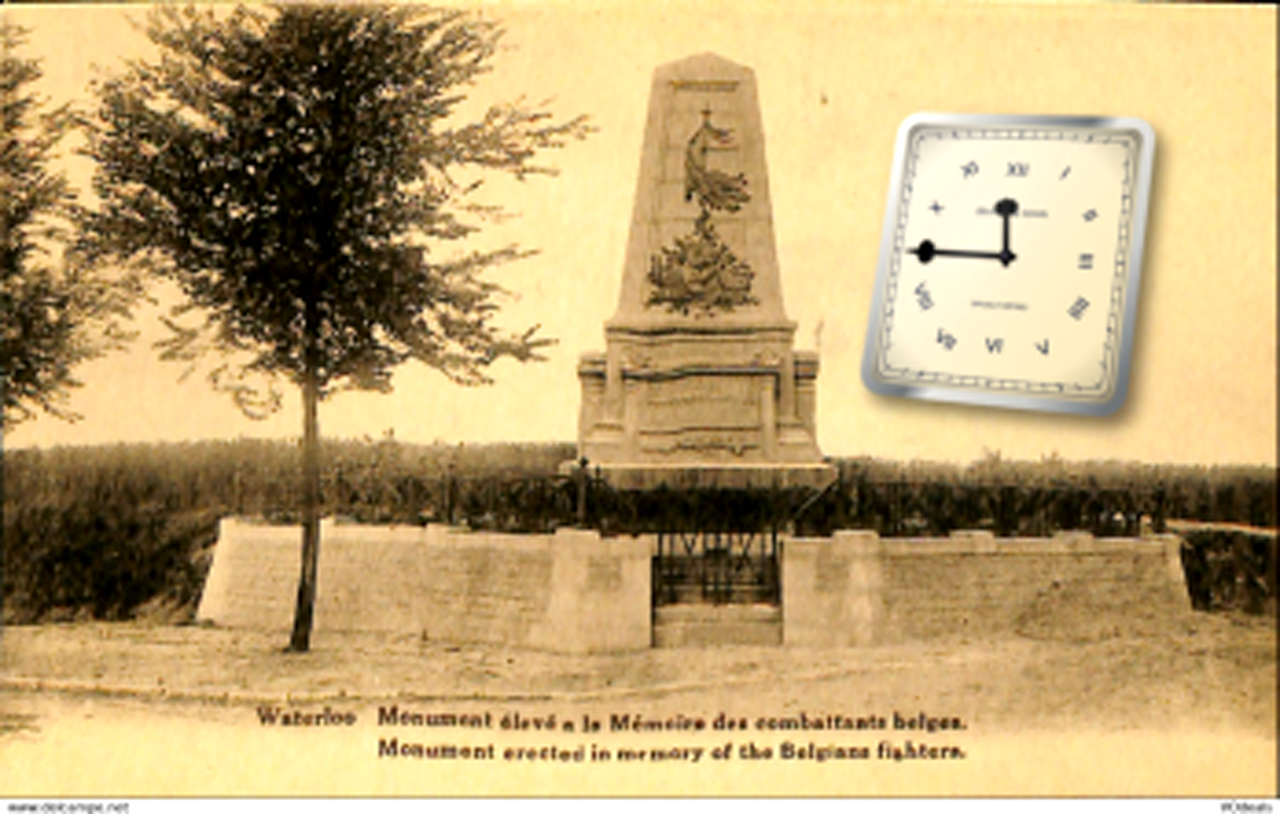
11:45
